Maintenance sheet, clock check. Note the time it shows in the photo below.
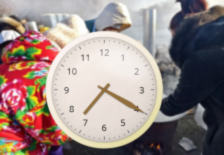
7:20
